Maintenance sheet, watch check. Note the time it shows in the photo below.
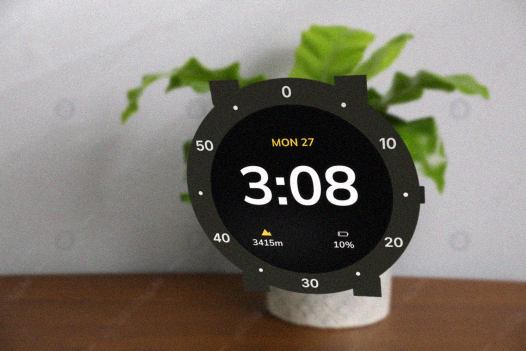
3:08
